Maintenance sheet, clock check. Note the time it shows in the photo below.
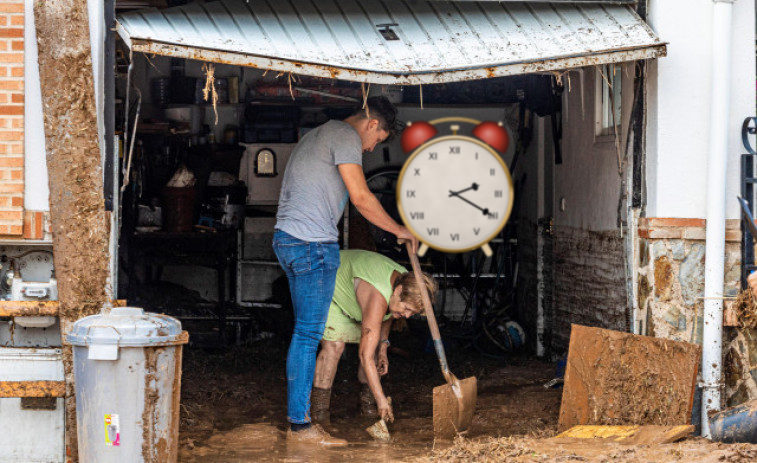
2:20
